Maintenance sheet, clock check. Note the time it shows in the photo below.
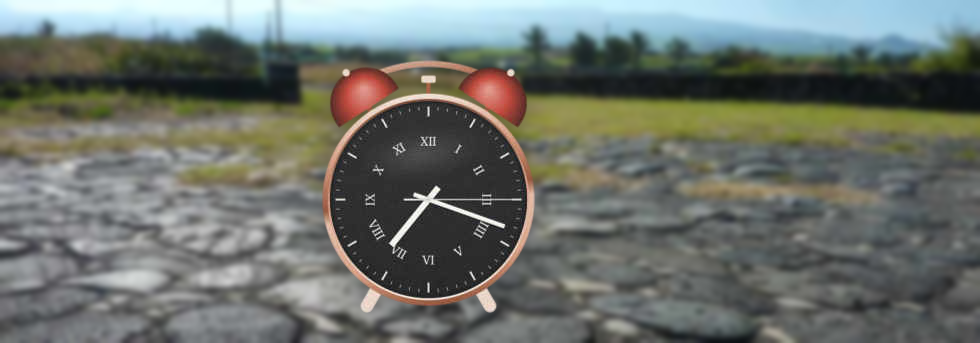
7:18:15
